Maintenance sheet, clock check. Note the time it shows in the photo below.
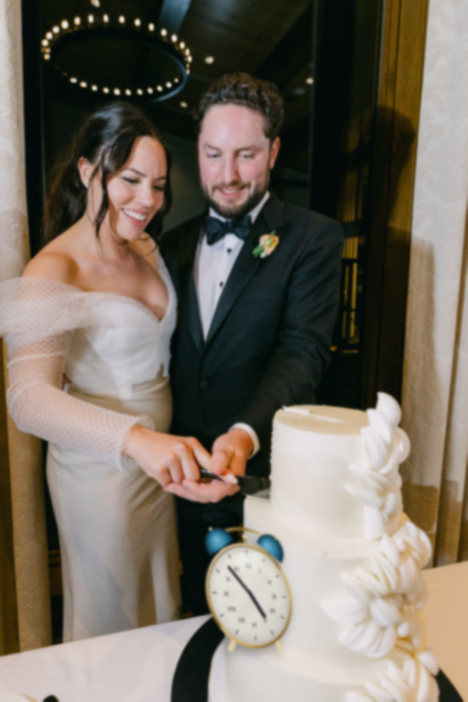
4:53
